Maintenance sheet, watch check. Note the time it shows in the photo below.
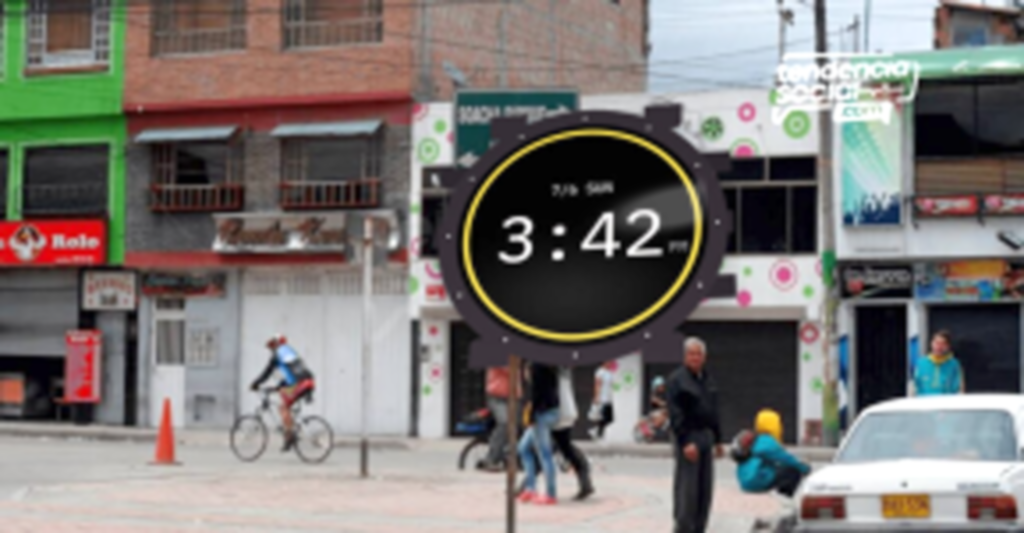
3:42
